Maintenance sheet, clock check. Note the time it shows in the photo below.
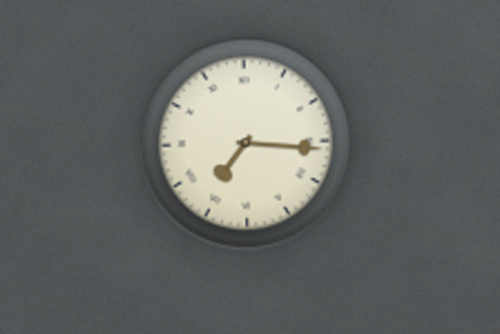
7:16
